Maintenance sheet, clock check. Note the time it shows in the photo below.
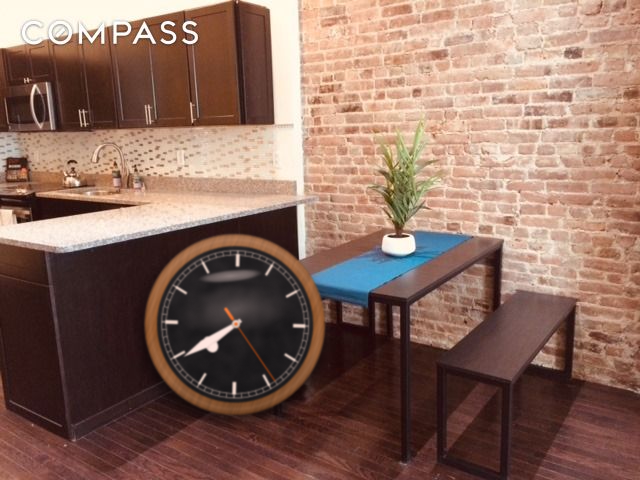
7:39:24
